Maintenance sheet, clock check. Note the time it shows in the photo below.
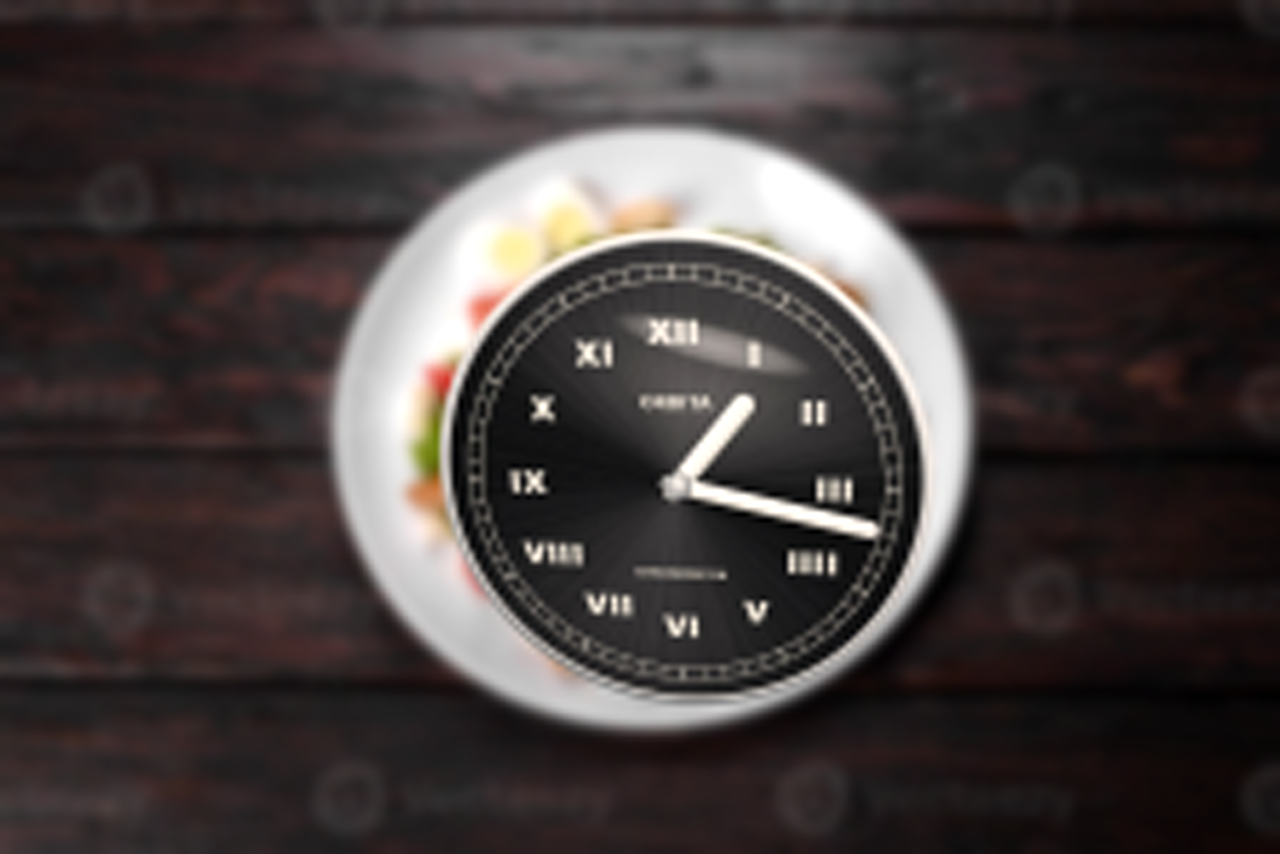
1:17
